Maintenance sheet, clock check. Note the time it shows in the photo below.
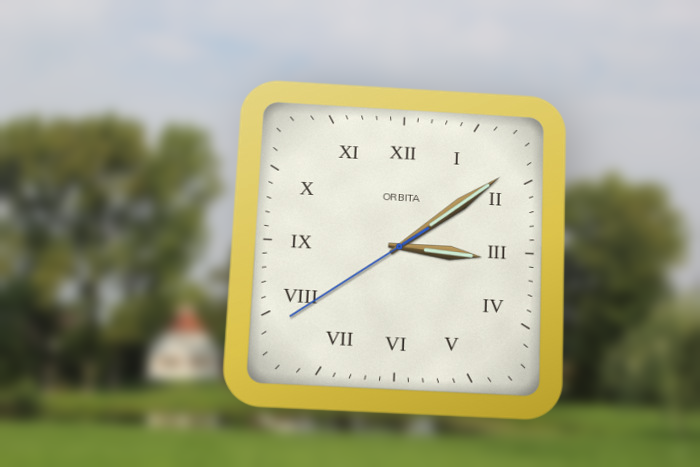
3:08:39
